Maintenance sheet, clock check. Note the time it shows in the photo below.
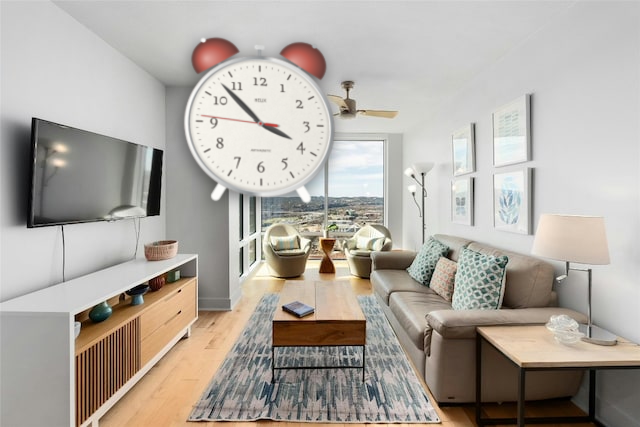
3:52:46
